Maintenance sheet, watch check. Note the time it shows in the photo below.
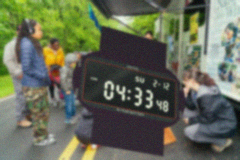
4:33:48
